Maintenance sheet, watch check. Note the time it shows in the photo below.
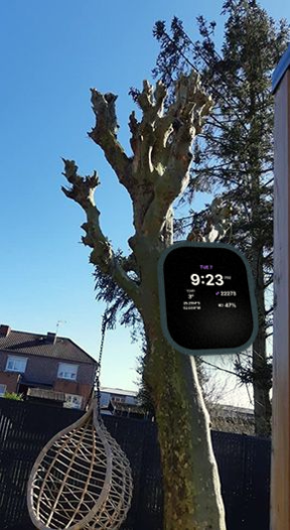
9:23
